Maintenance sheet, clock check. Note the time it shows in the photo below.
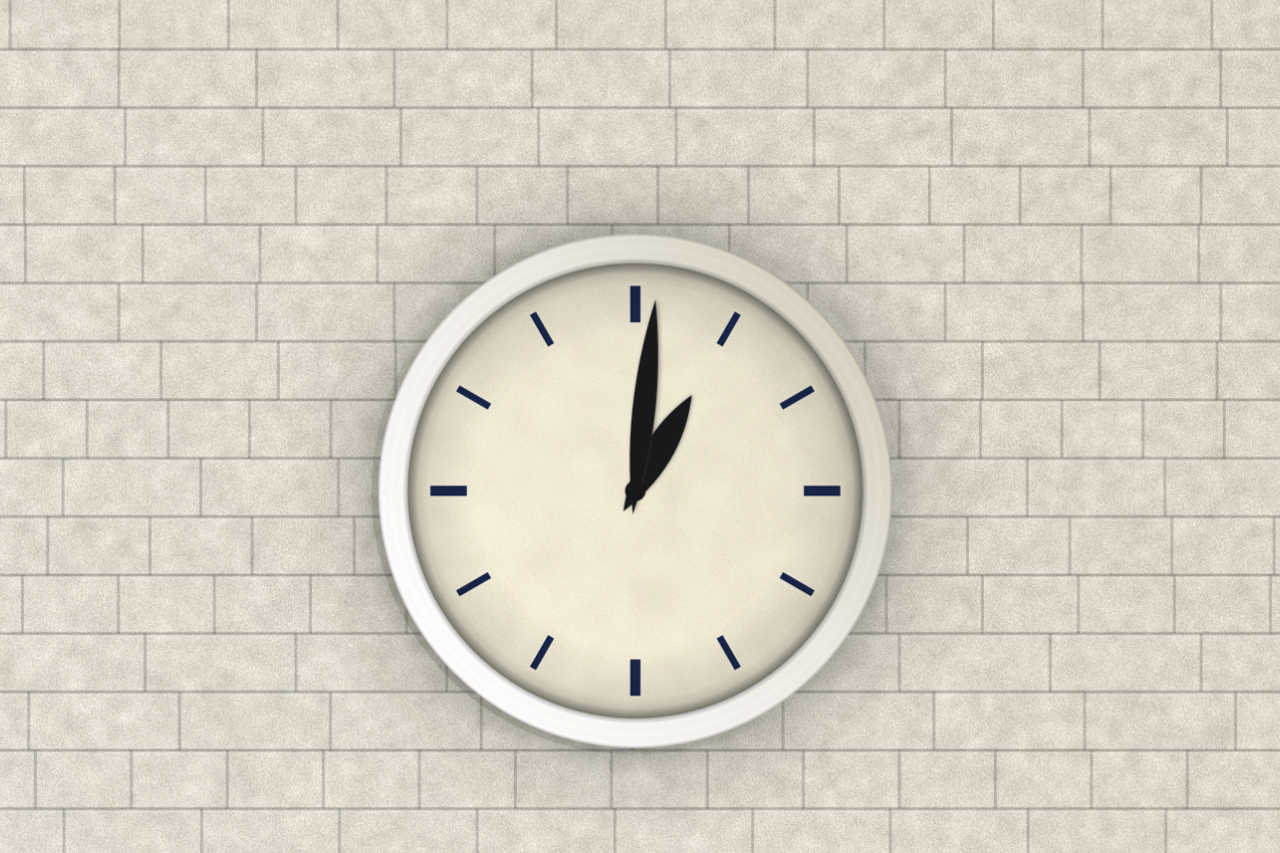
1:01
